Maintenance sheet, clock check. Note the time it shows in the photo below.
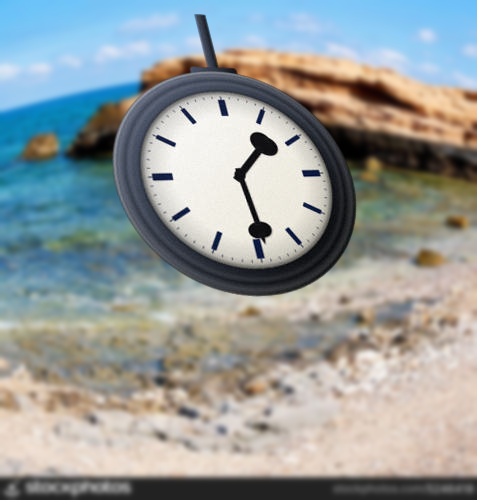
1:29
